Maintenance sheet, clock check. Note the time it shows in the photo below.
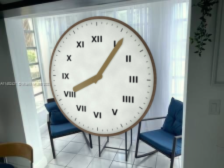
8:06
